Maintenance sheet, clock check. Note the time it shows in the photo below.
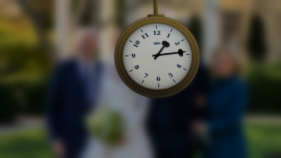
1:14
